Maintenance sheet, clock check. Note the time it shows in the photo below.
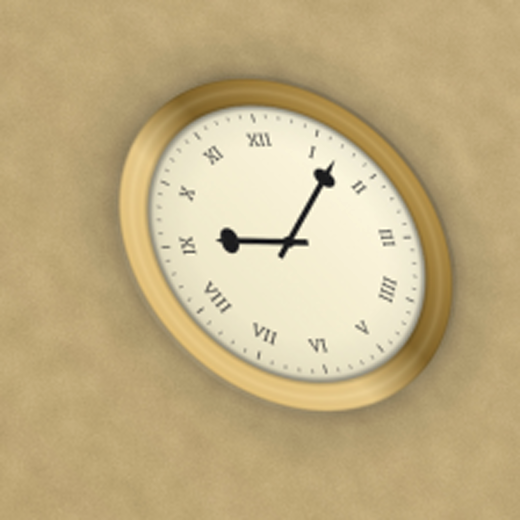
9:07
